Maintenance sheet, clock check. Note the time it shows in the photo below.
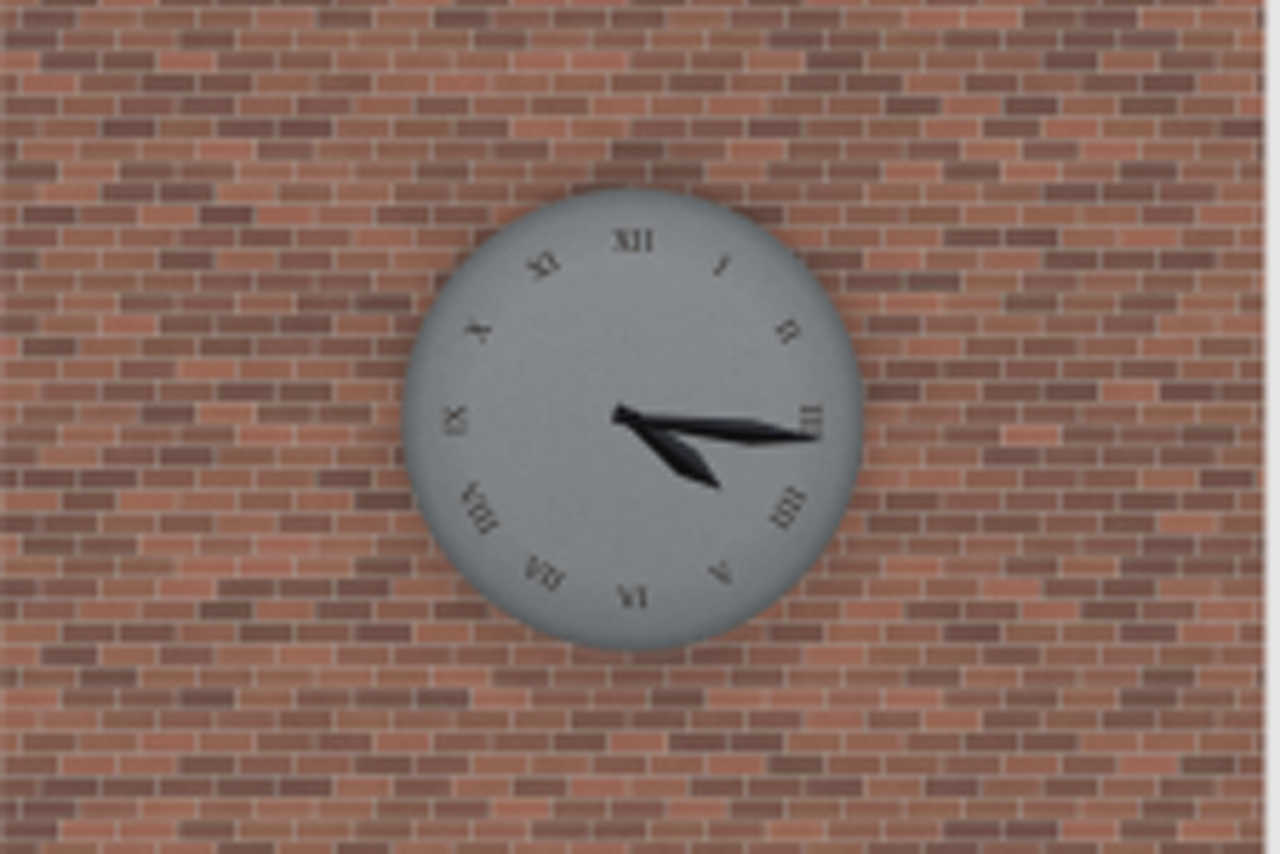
4:16
